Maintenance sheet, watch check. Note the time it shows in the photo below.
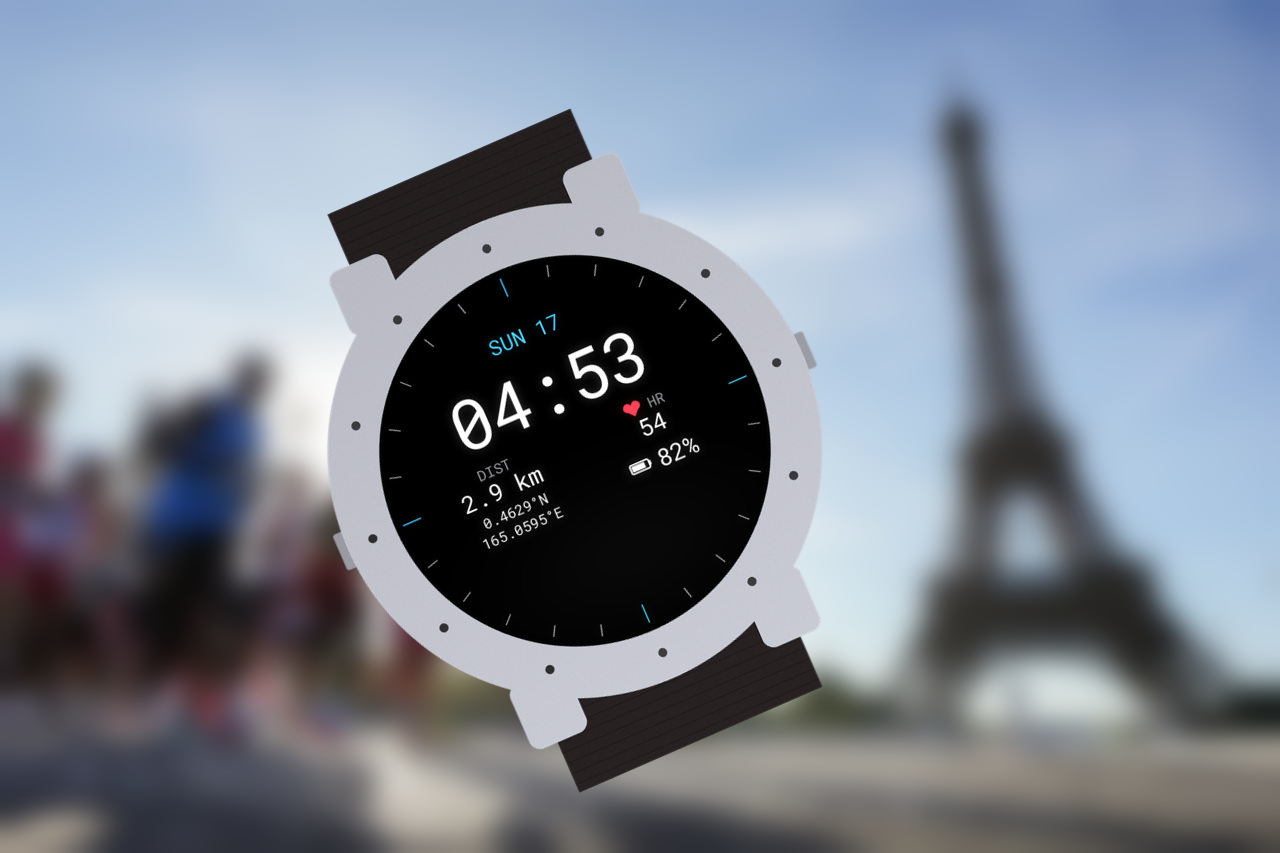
4:53
